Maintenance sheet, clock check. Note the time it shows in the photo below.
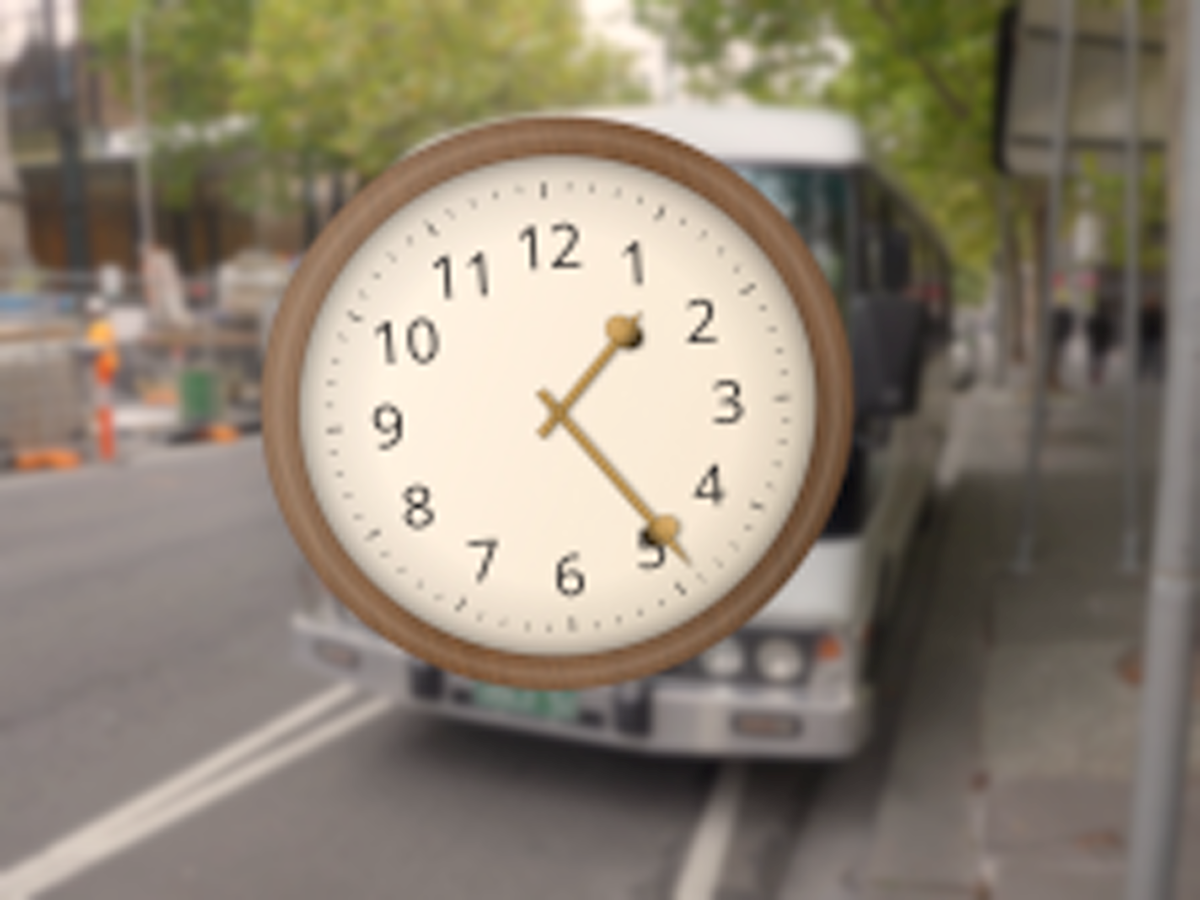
1:24
